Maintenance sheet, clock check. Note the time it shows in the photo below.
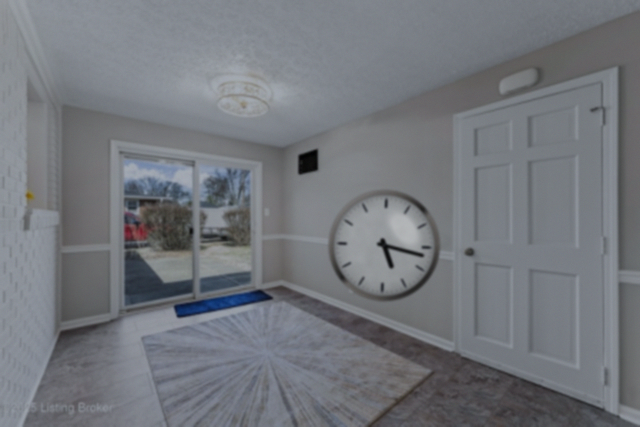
5:17
